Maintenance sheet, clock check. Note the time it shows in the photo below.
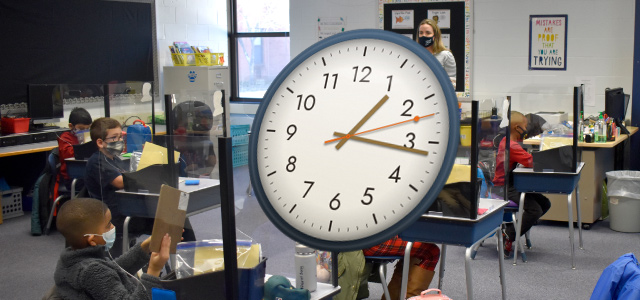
1:16:12
